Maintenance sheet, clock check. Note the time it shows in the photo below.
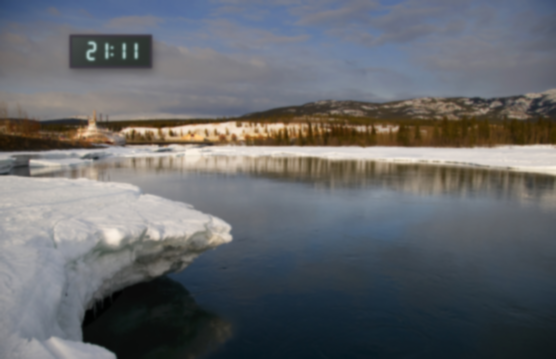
21:11
